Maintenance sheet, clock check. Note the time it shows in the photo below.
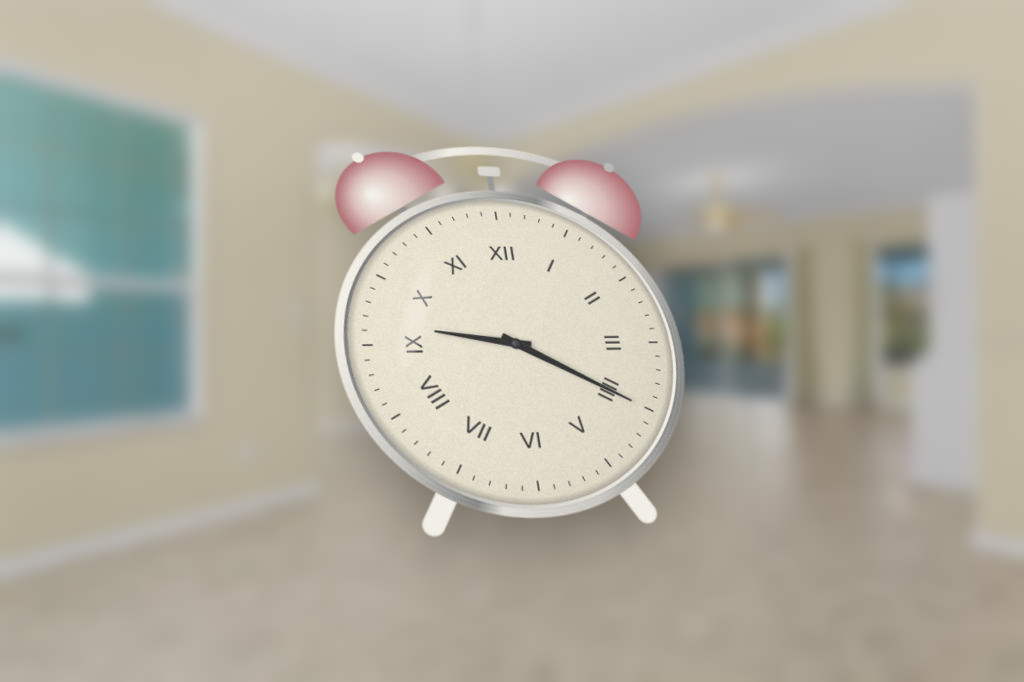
9:20
